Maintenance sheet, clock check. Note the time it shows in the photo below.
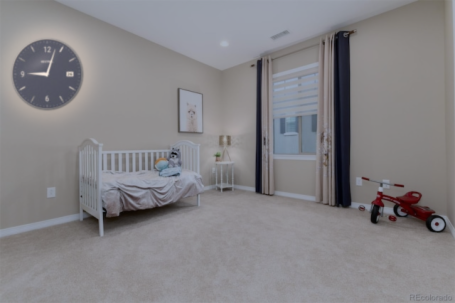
9:03
